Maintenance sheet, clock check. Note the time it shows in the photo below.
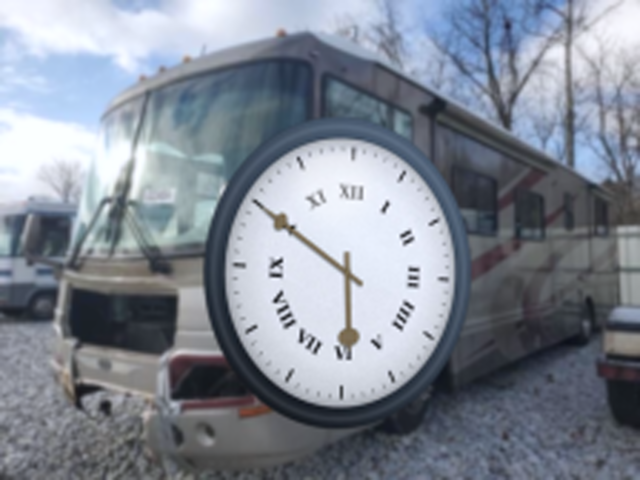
5:50
